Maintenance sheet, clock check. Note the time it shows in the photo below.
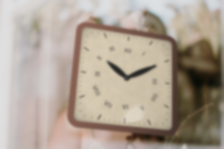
10:10
